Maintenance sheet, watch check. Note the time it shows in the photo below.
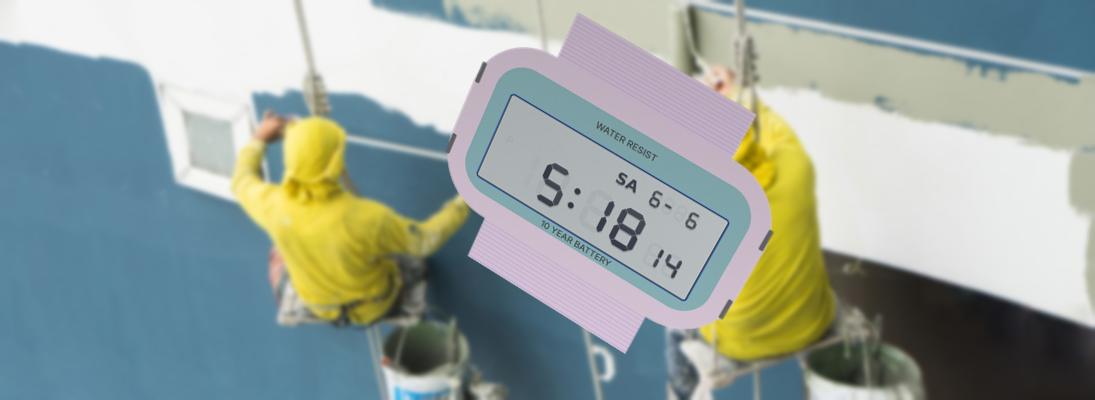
5:18:14
